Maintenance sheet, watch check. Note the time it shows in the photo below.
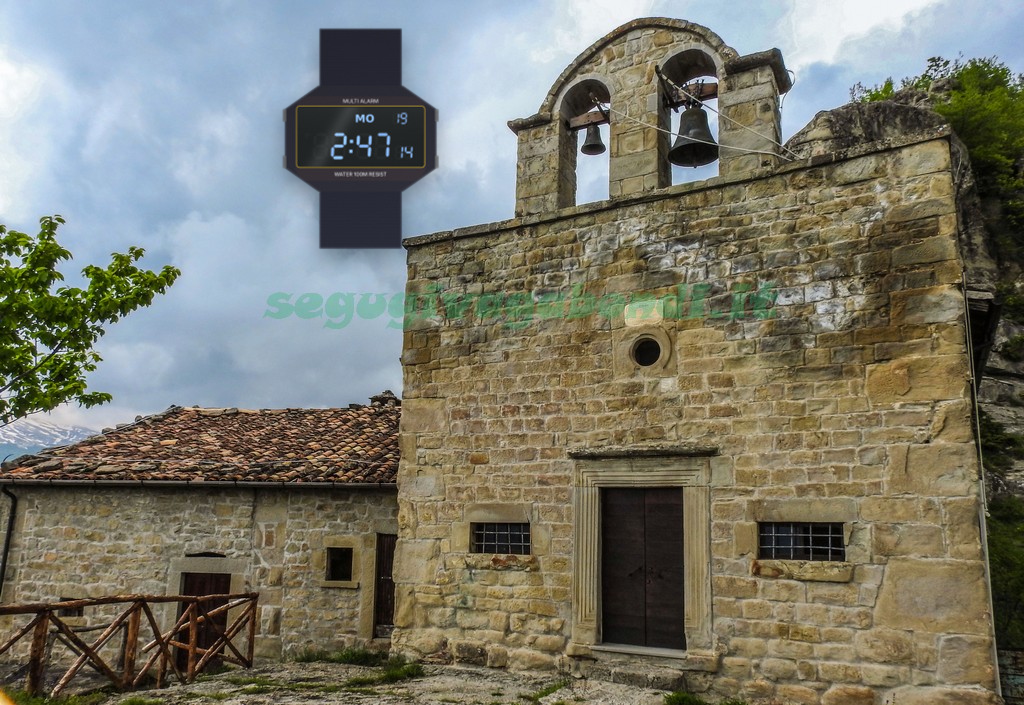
2:47:14
